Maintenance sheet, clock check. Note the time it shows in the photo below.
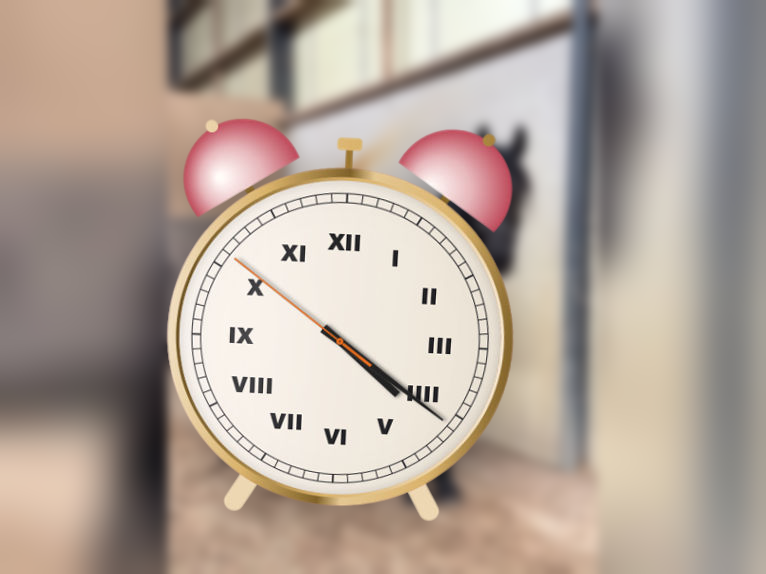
4:20:51
